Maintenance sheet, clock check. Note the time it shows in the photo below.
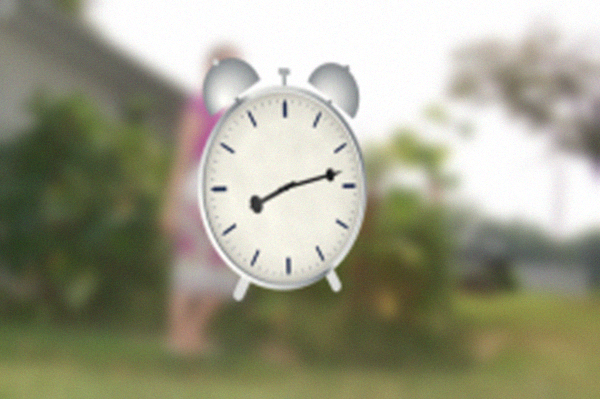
8:13
